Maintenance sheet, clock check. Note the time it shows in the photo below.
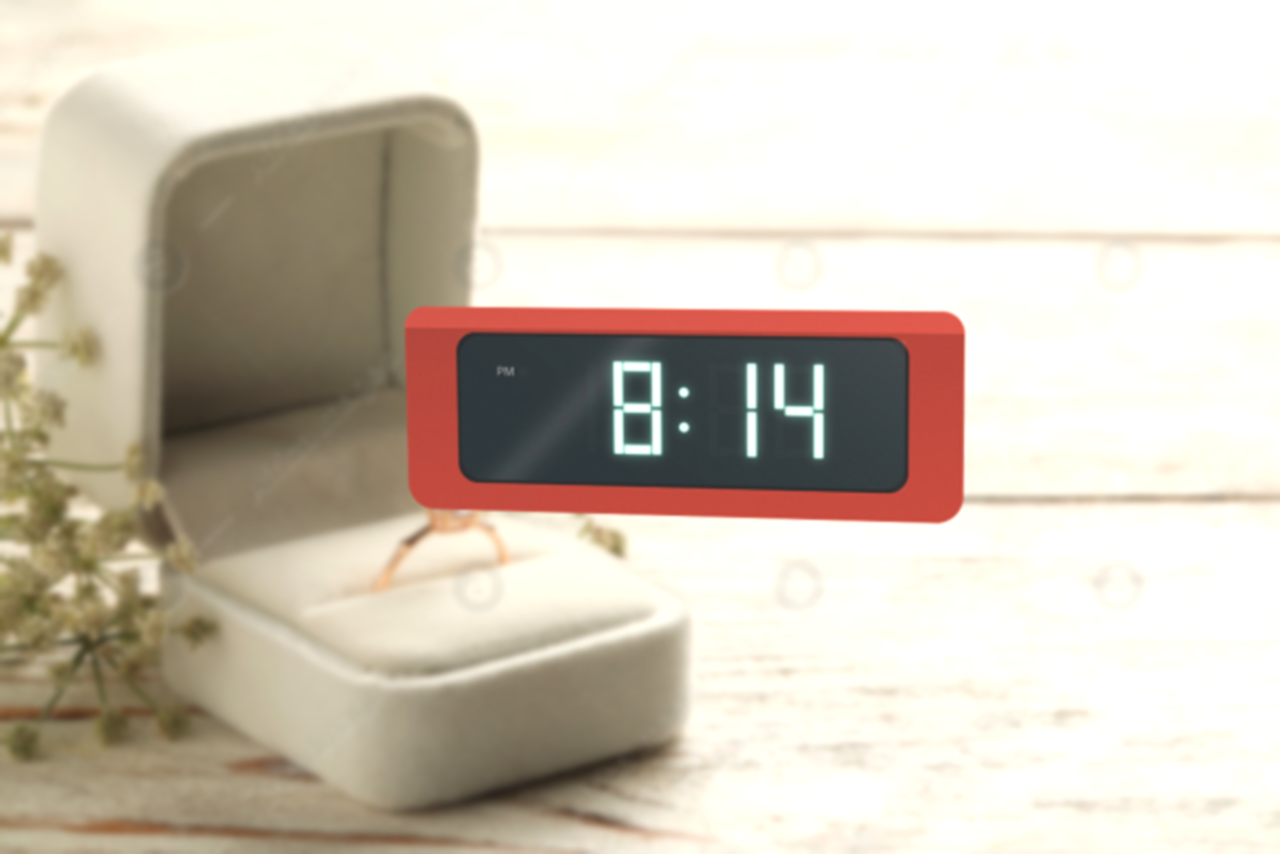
8:14
